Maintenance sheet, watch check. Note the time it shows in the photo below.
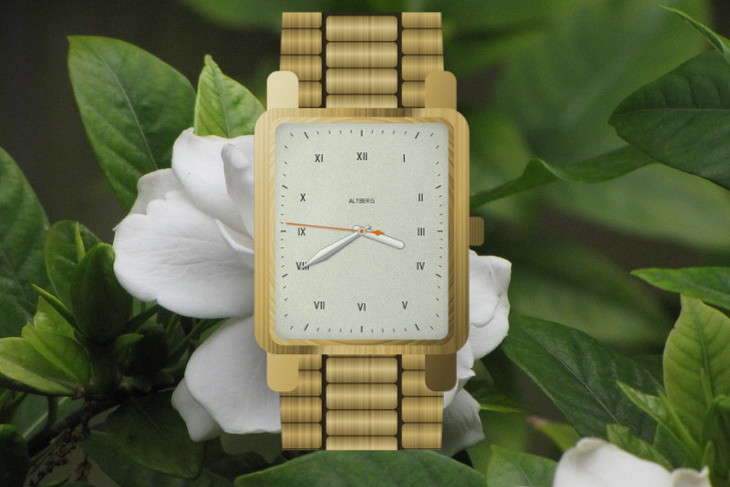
3:39:46
